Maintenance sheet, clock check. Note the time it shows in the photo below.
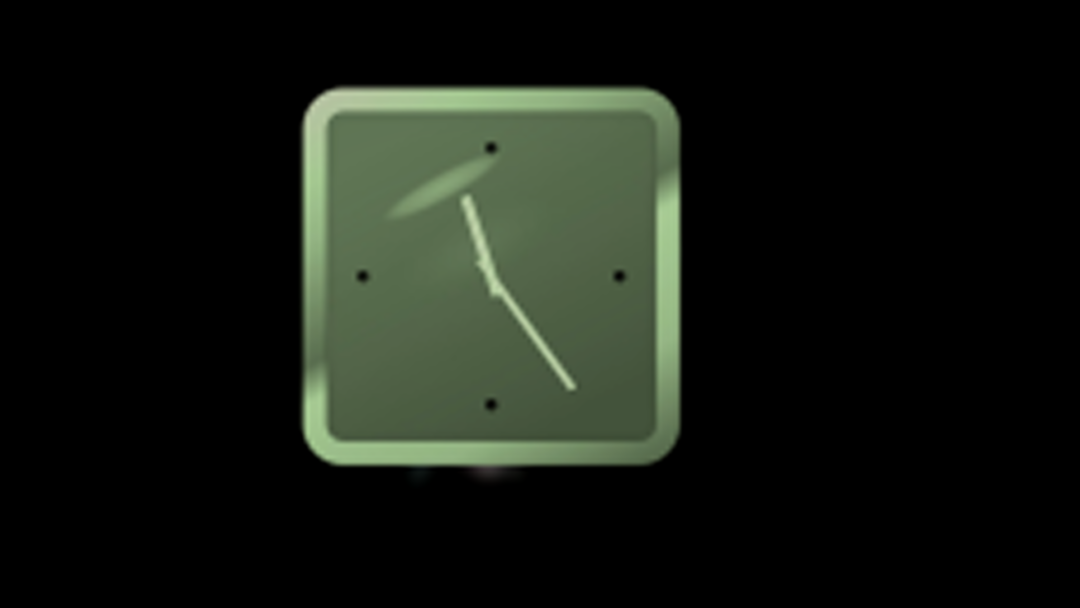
11:24
